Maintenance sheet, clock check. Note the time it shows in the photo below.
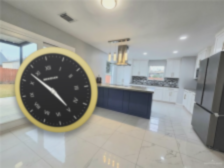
4:53
